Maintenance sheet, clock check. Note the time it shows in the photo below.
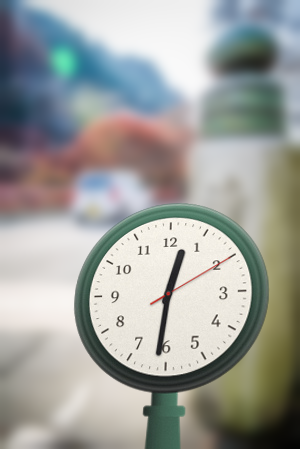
12:31:10
